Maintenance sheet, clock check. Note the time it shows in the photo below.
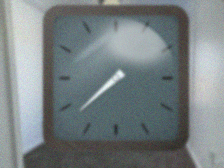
7:38
